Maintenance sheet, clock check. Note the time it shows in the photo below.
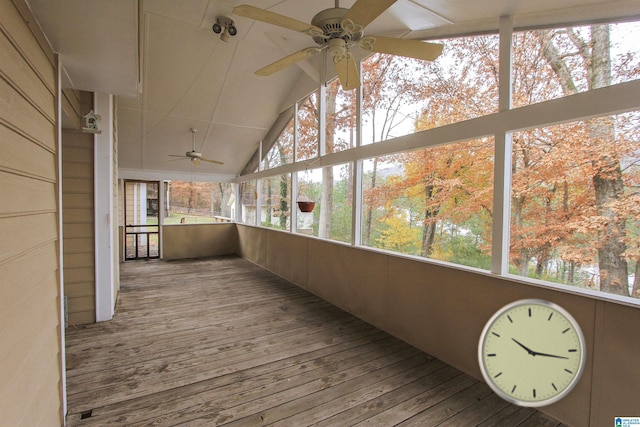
10:17
